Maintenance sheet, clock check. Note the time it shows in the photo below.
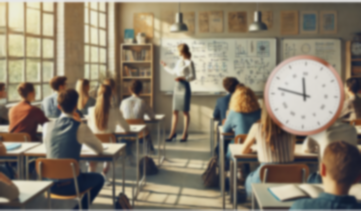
11:47
